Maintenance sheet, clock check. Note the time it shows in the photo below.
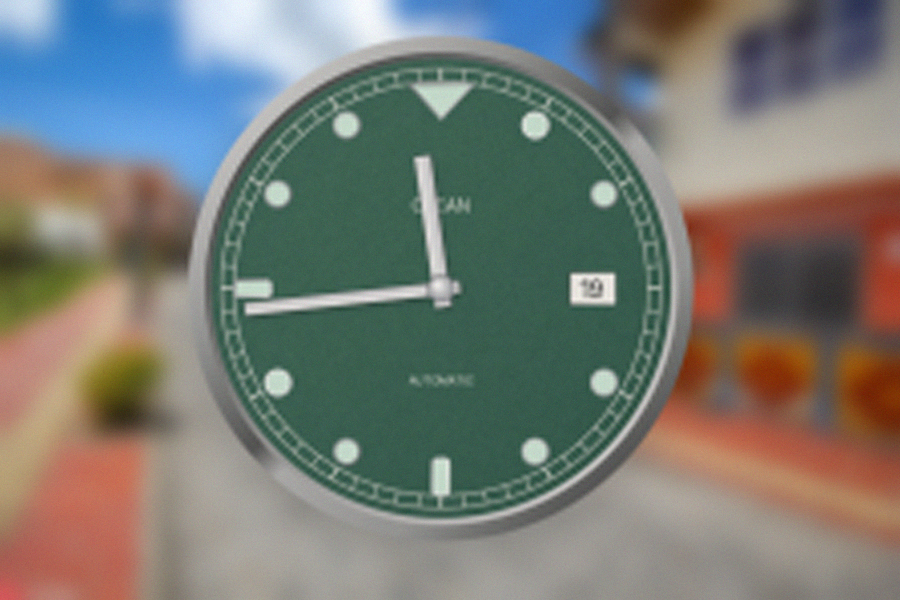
11:44
